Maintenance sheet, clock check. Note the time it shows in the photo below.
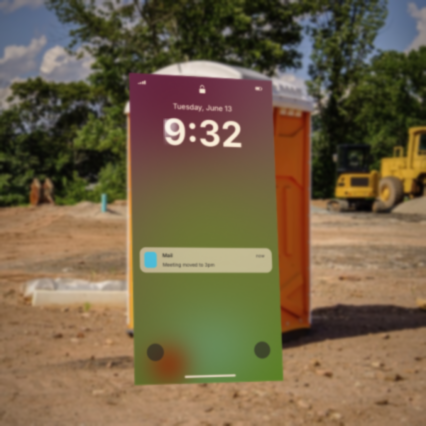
9:32
